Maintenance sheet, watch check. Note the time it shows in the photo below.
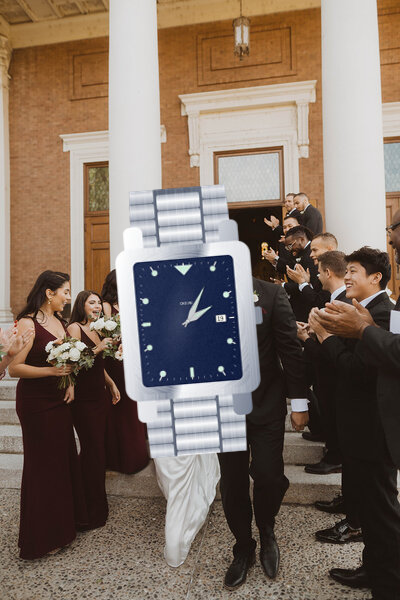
2:05
